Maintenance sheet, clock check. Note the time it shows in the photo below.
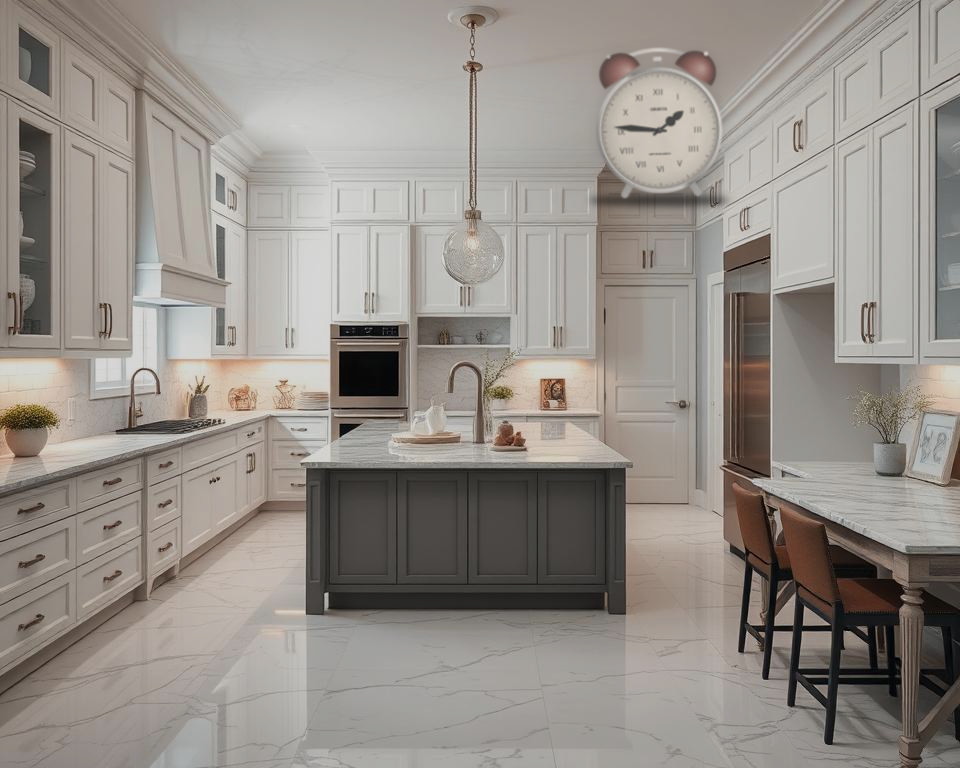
1:46
